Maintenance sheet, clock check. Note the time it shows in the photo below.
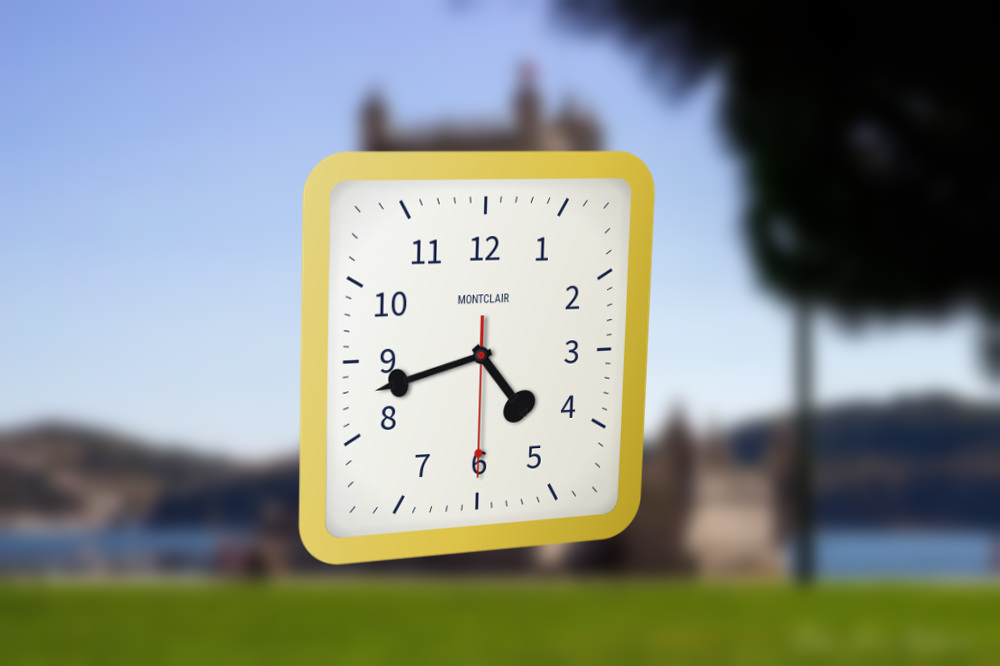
4:42:30
